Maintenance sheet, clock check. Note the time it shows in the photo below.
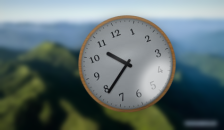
10:39
